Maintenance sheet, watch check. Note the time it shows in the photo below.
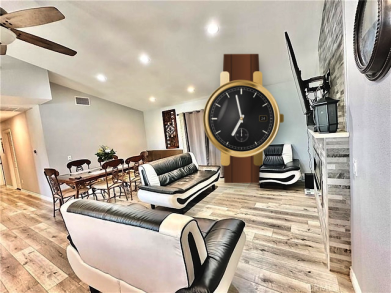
6:58
